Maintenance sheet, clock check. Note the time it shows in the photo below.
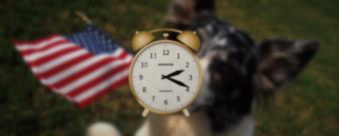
2:19
